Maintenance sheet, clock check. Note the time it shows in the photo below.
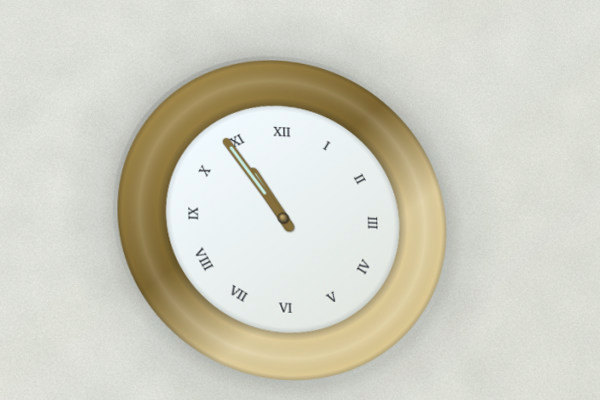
10:54
